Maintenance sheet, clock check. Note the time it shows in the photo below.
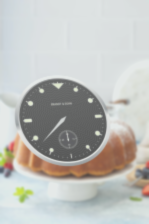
7:38
